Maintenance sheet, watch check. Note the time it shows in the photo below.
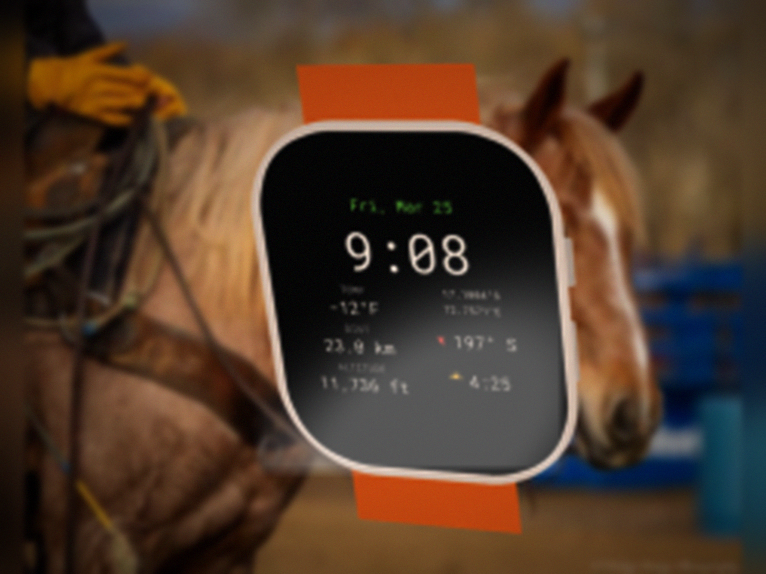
9:08
